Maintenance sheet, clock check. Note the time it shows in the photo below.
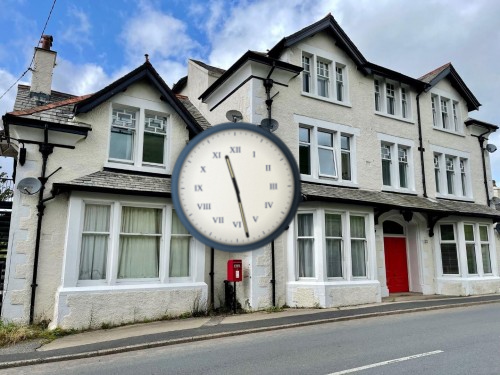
11:28
